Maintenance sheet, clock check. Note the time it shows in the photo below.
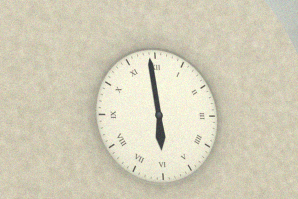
5:59
